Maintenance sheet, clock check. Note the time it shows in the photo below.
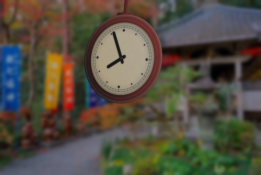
7:56
